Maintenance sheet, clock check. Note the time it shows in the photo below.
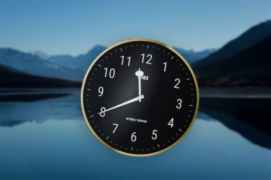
11:40
